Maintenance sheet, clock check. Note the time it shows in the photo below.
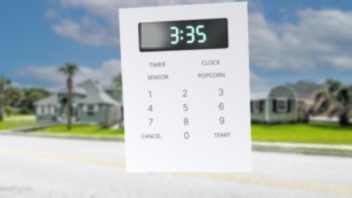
3:35
